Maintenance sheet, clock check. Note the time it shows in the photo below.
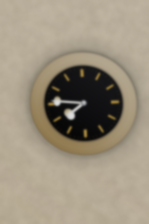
7:46
